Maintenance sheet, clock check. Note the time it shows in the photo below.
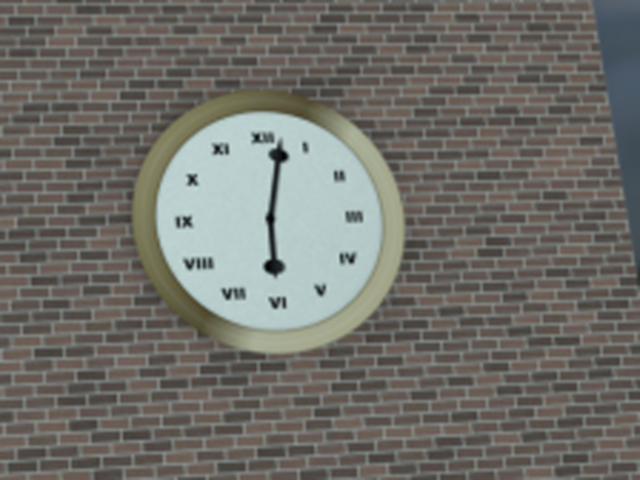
6:02
